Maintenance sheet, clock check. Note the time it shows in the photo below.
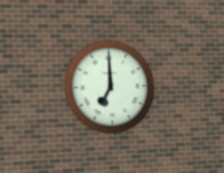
7:00
